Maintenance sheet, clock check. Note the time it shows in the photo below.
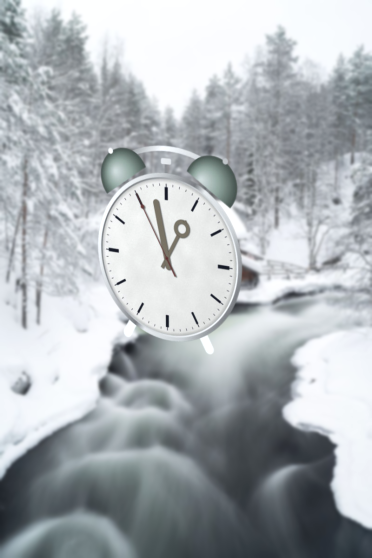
12:57:55
